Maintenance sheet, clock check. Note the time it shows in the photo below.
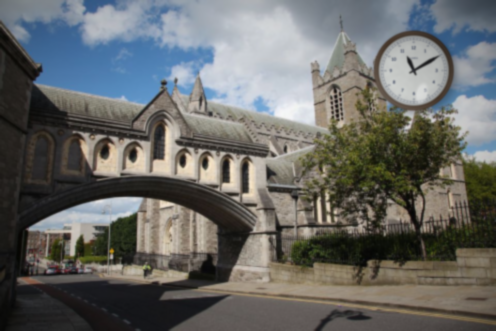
11:10
